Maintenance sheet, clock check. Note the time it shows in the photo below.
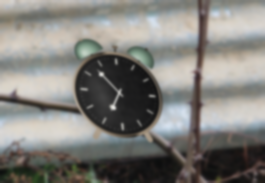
6:53
